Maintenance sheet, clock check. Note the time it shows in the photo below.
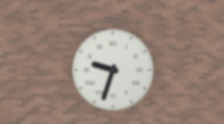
9:33
